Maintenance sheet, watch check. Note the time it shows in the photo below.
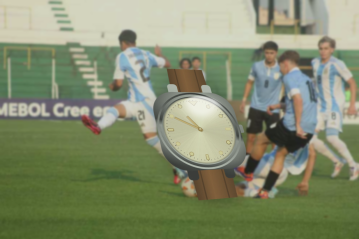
10:50
